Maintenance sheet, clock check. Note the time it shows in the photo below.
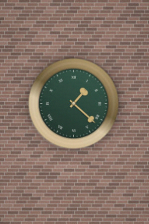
1:22
